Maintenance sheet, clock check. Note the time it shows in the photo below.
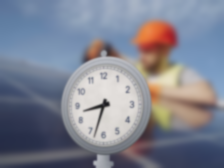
8:33
